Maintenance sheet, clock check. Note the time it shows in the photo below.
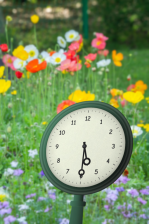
5:30
